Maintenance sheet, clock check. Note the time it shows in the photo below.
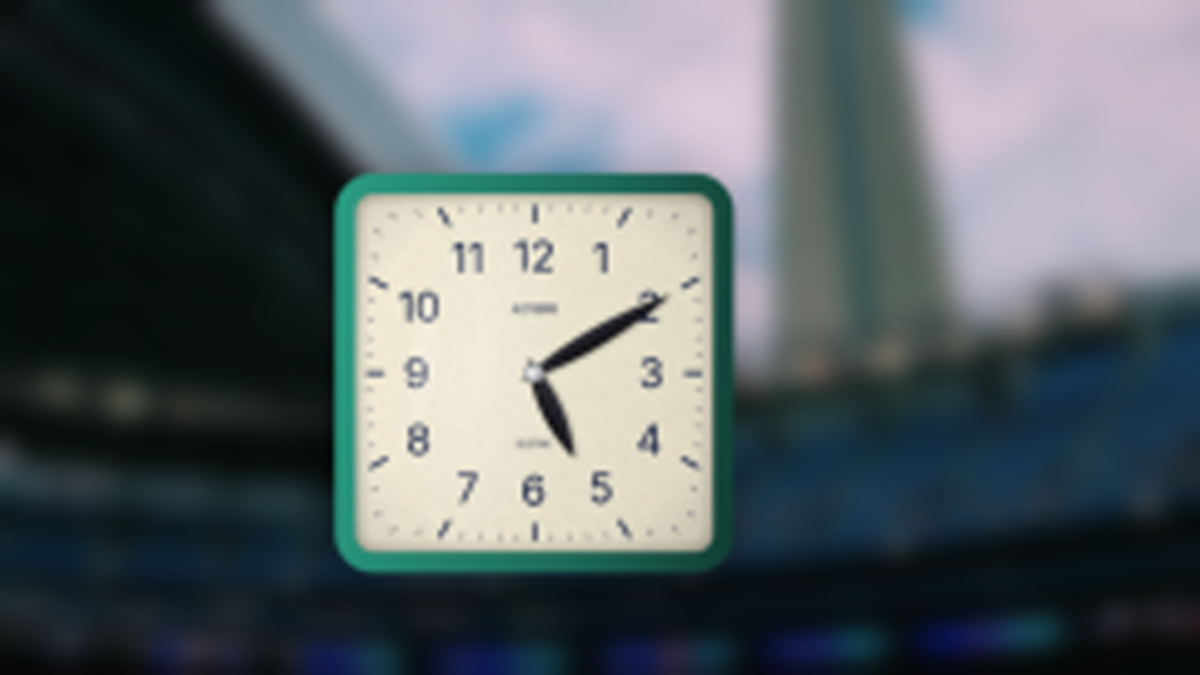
5:10
